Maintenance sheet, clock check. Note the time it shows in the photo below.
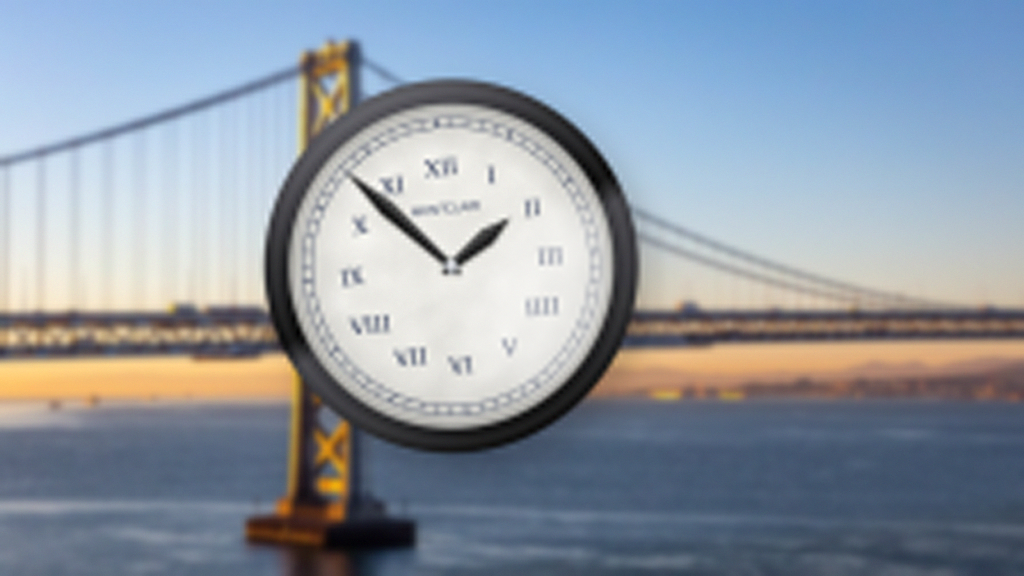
1:53
